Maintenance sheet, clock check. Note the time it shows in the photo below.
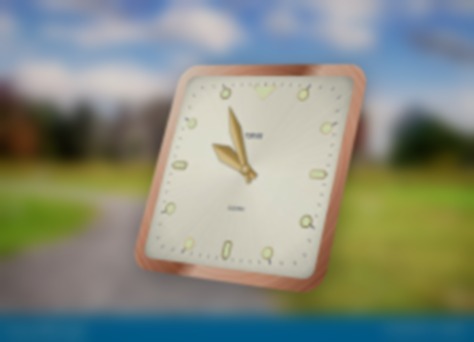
9:55
